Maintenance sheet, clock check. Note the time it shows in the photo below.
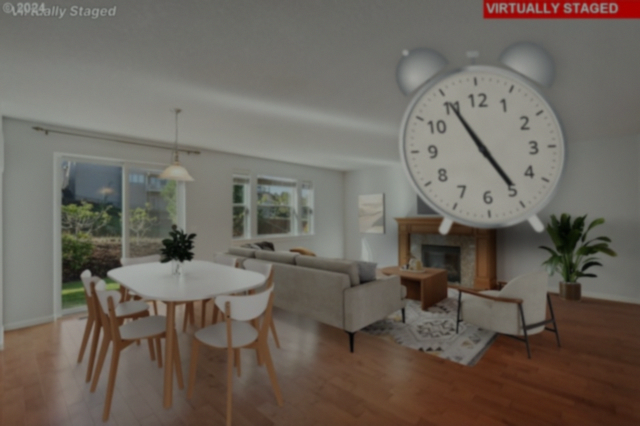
4:55
